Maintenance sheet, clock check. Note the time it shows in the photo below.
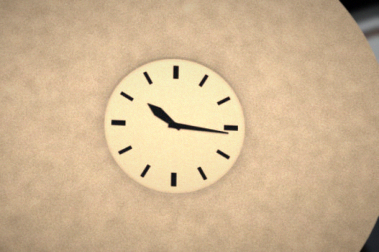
10:16
